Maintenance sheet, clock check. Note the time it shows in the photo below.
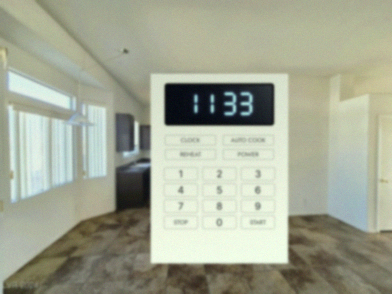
11:33
